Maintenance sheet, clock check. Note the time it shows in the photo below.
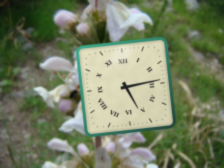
5:14
